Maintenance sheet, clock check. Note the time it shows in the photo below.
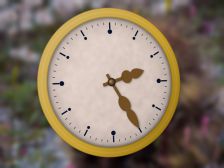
2:25
